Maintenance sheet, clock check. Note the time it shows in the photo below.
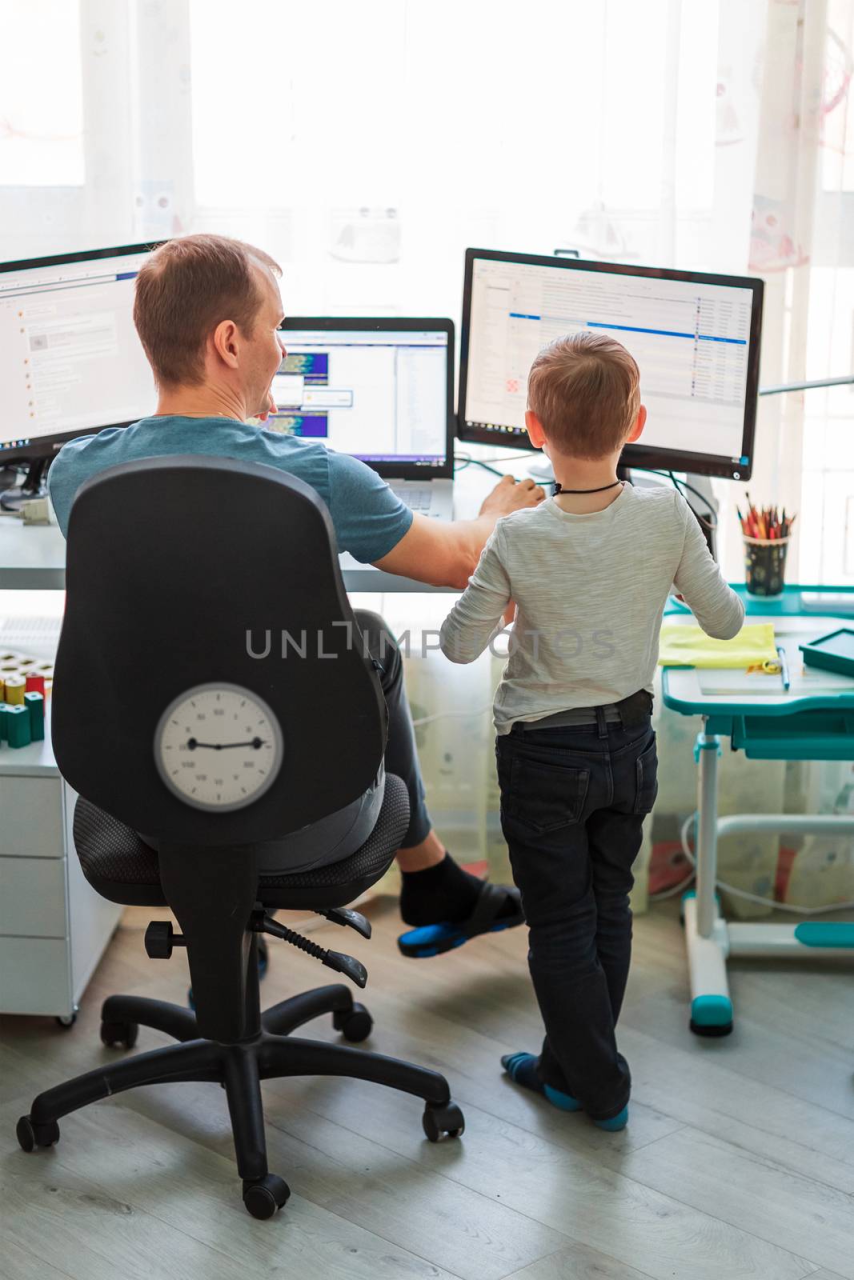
9:14
